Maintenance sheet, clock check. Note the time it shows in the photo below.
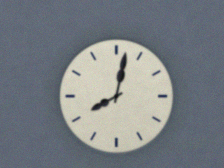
8:02
